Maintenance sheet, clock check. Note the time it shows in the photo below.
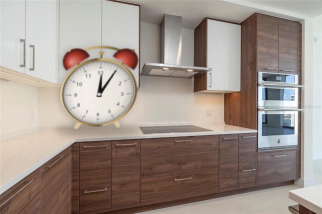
12:05
